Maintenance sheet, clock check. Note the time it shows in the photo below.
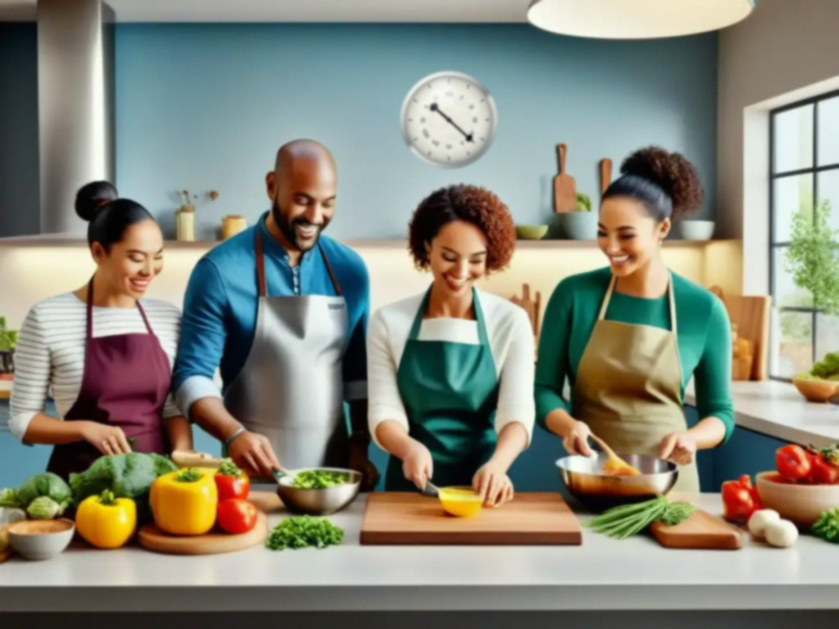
10:22
